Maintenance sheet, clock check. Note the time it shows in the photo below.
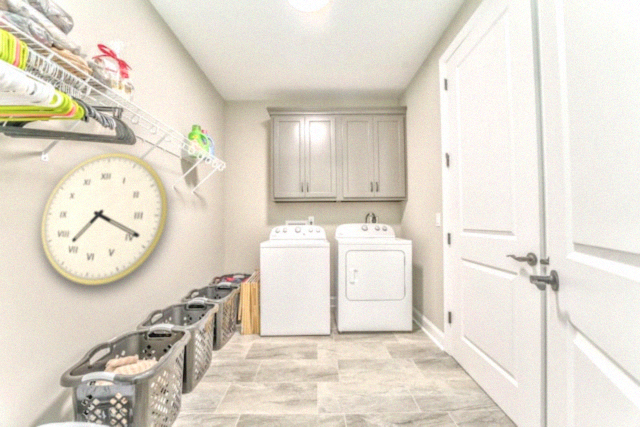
7:19
